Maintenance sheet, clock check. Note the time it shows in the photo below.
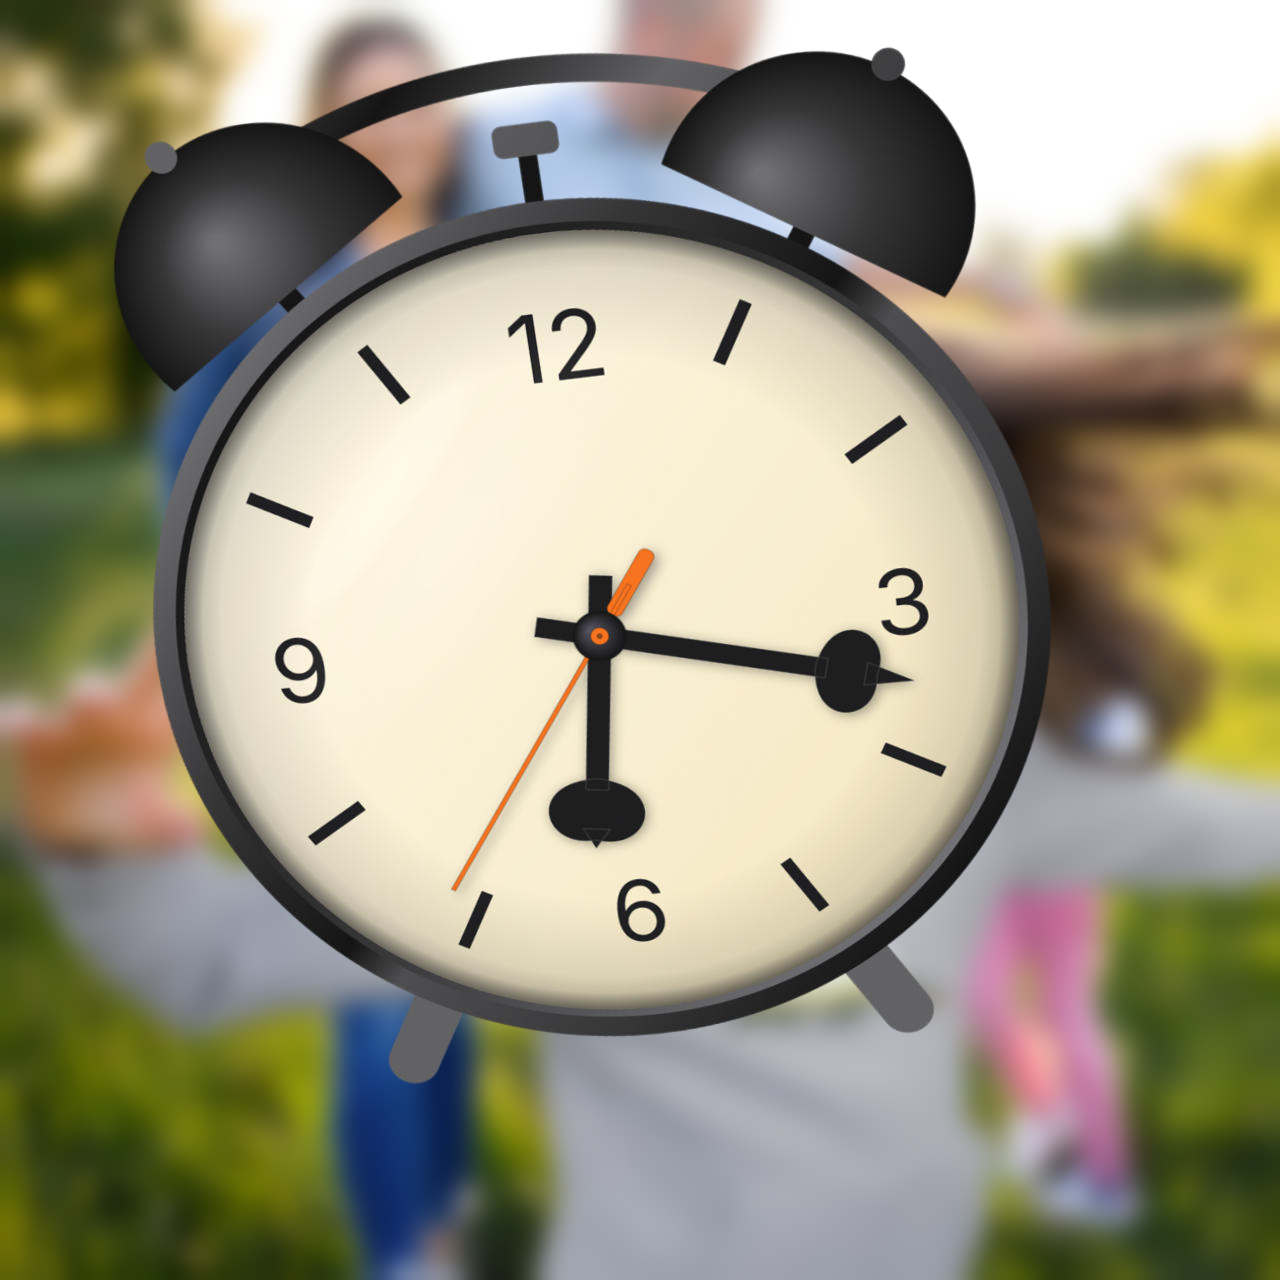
6:17:36
